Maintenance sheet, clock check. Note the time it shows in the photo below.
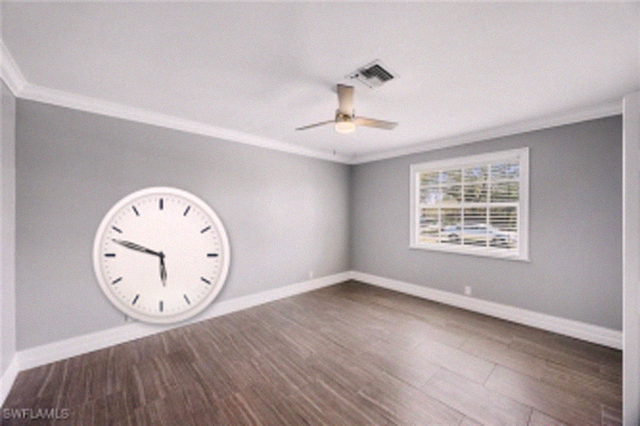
5:48
